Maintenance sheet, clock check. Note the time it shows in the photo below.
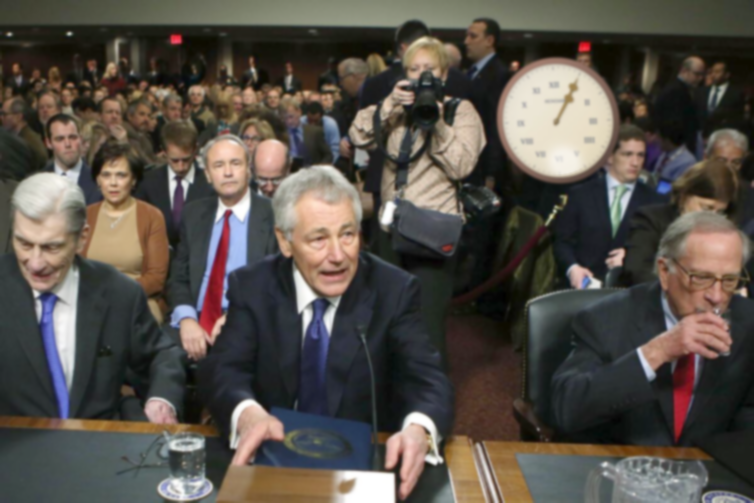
1:05
